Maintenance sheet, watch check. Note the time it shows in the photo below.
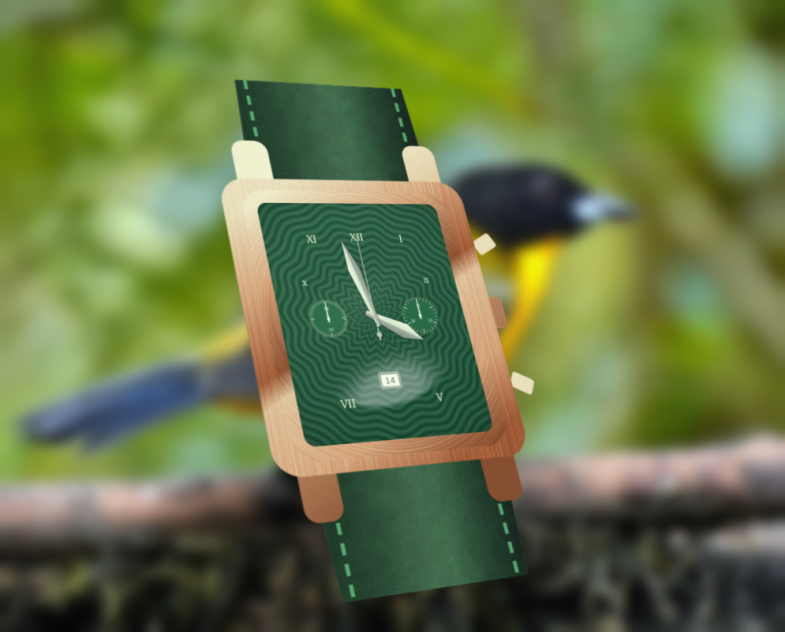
3:58
